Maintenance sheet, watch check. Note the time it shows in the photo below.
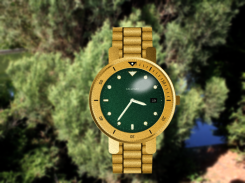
3:36
